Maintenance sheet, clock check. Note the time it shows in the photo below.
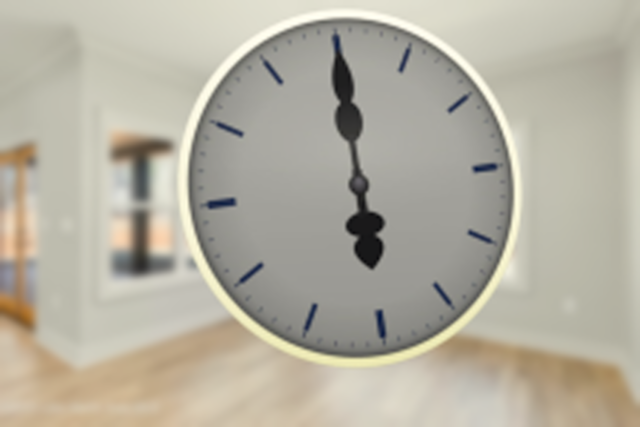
6:00
